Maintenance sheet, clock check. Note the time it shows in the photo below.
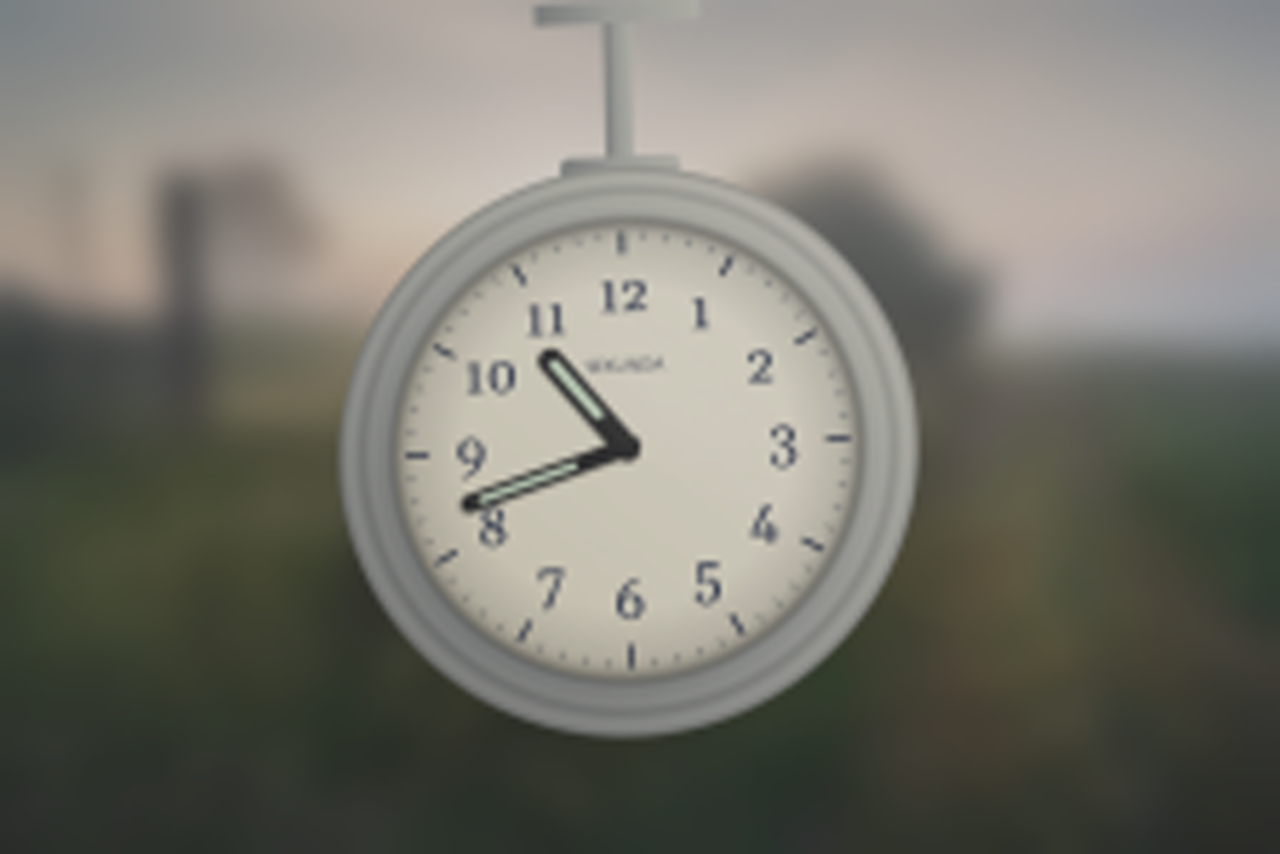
10:42
